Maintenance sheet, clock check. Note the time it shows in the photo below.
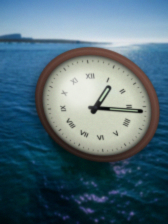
1:16
